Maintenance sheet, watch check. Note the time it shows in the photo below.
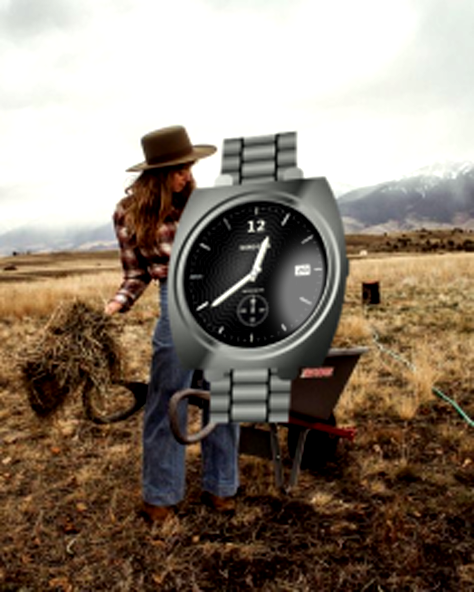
12:39
